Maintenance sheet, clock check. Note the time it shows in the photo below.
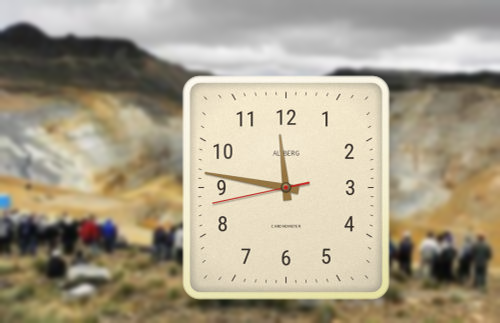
11:46:43
